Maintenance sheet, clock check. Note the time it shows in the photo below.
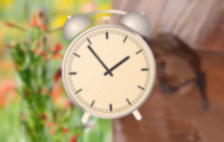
1:54
